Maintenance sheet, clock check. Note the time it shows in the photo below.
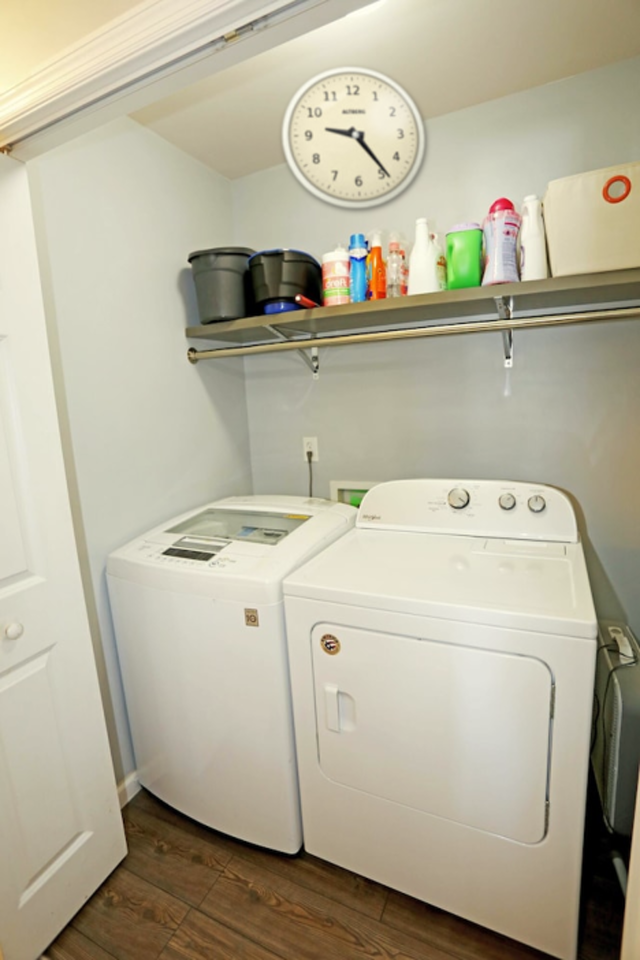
9:24
